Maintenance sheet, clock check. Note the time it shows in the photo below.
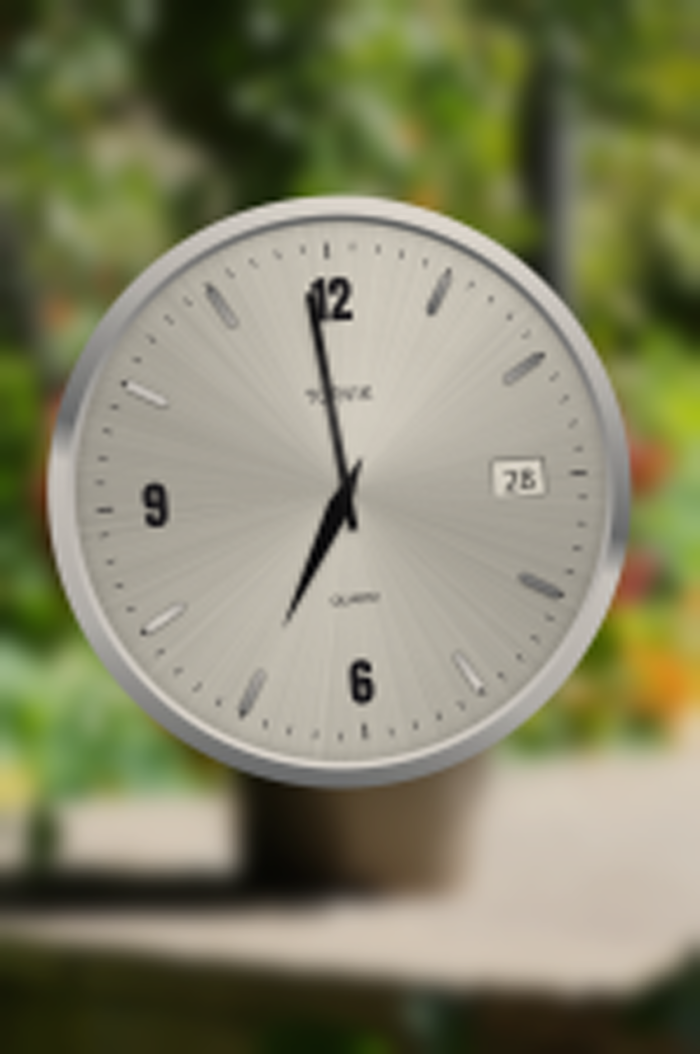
6:59
